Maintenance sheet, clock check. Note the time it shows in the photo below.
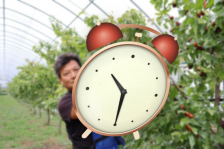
10:30
